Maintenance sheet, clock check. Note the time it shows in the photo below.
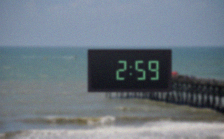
2:59
